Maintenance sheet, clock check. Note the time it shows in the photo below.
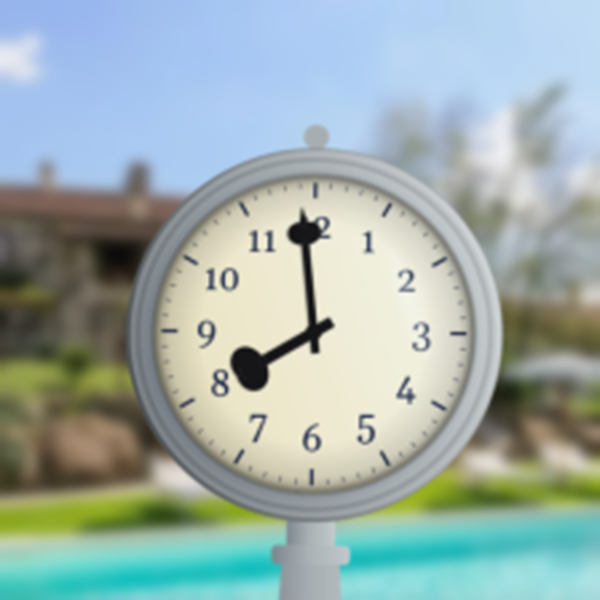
7:59
